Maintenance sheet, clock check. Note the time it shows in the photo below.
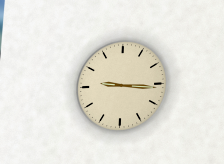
9:16
